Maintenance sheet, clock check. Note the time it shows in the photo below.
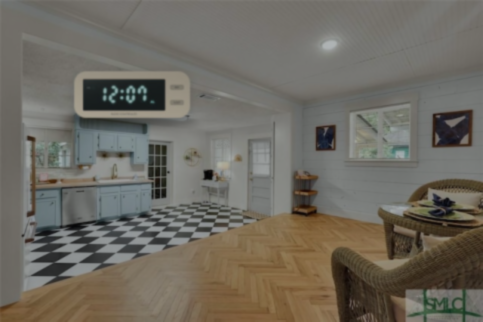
12:07
